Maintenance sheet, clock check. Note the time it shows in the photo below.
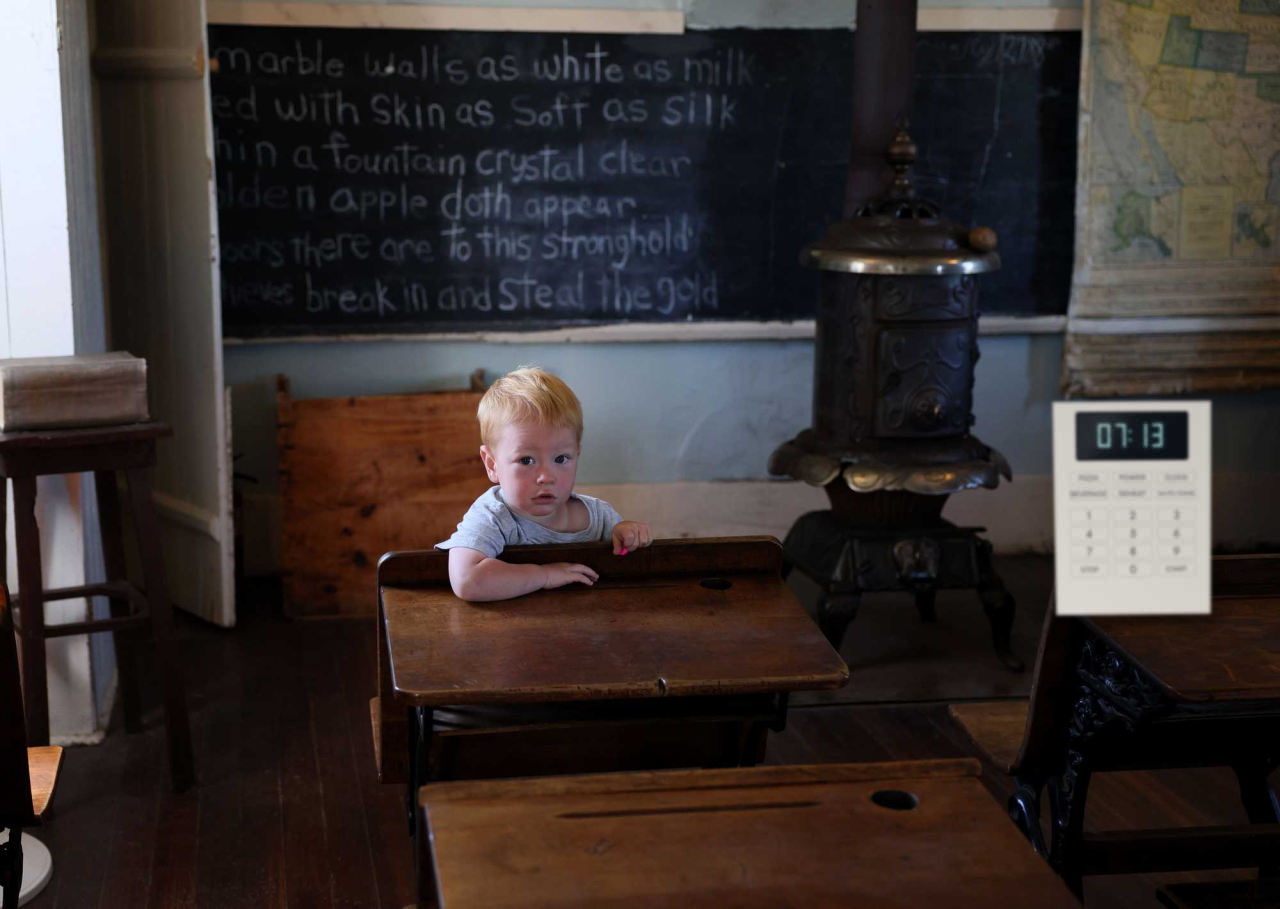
7:13
